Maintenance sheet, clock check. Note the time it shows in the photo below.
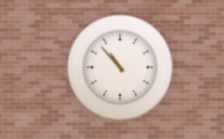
10:53
